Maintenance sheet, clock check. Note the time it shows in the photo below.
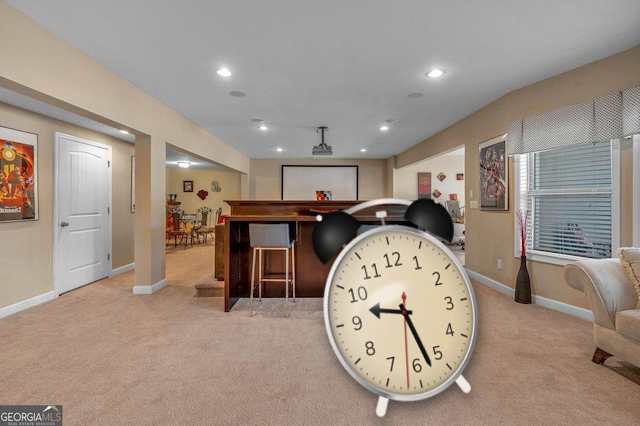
9:27:32
